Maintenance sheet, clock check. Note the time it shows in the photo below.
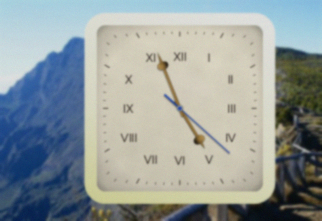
4:56:22
